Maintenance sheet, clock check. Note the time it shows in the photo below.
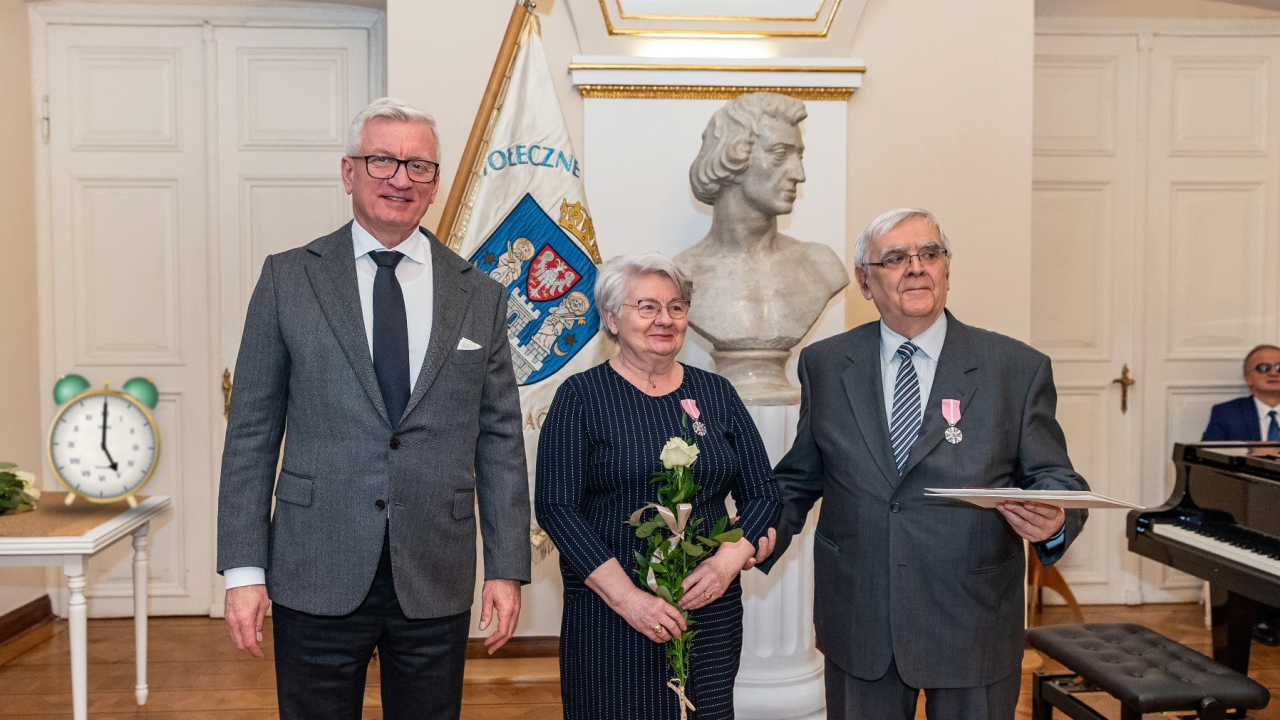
5:00
